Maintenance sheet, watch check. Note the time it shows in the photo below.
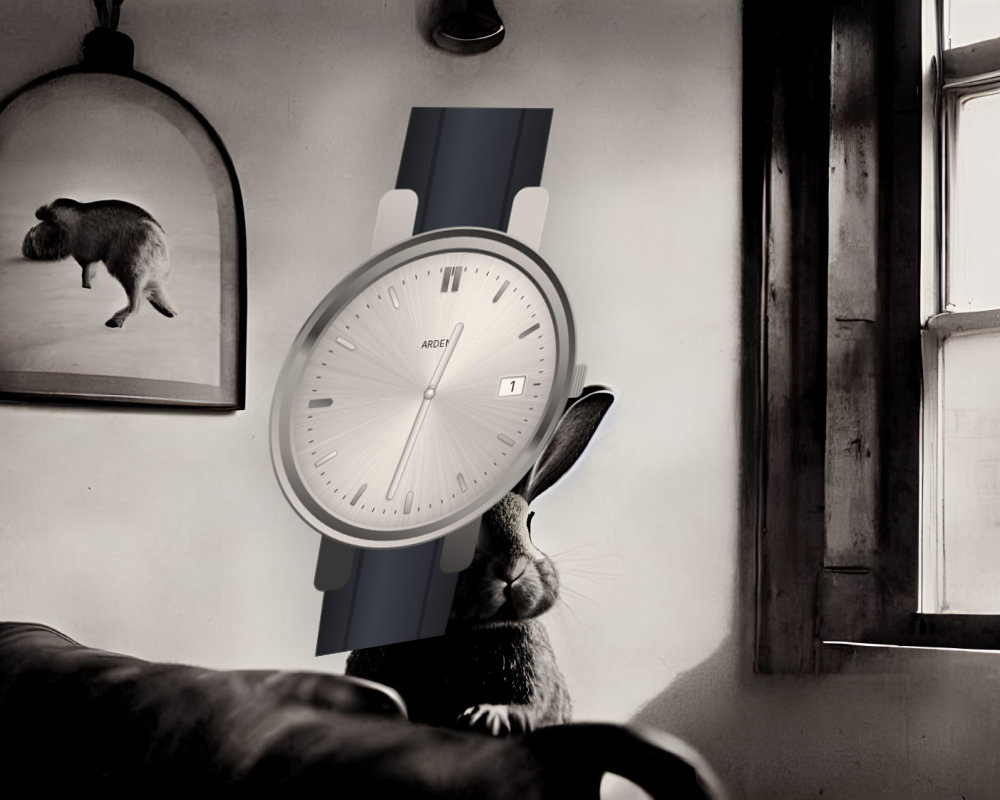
12:32
